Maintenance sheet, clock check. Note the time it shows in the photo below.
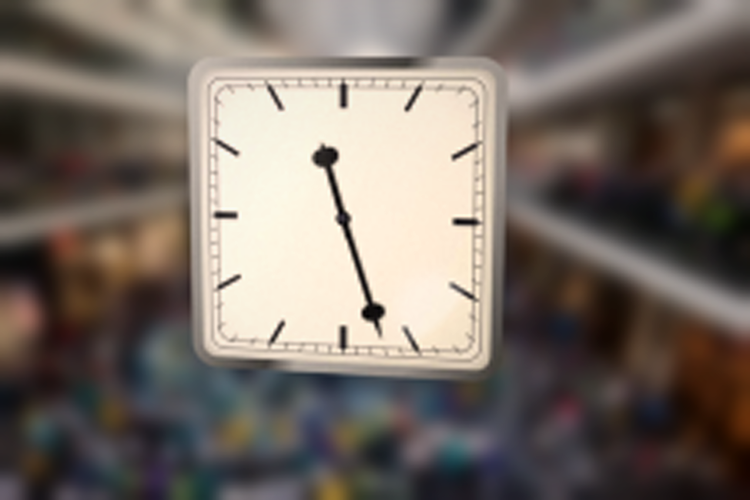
11:27
